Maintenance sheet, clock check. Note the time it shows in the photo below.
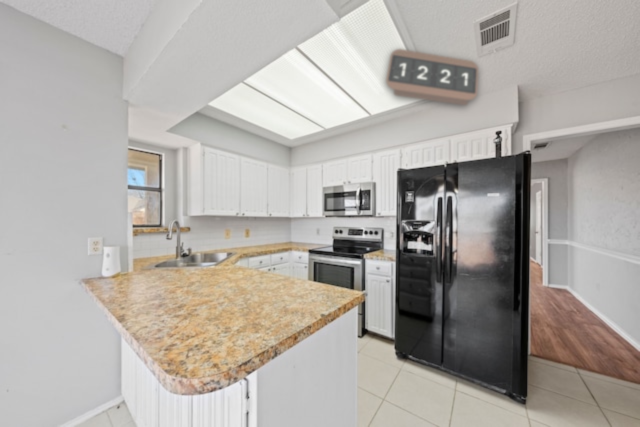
12:21
